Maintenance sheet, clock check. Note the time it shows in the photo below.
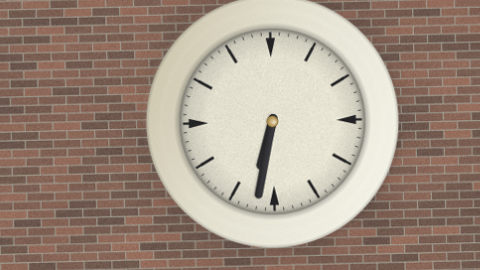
6:32
